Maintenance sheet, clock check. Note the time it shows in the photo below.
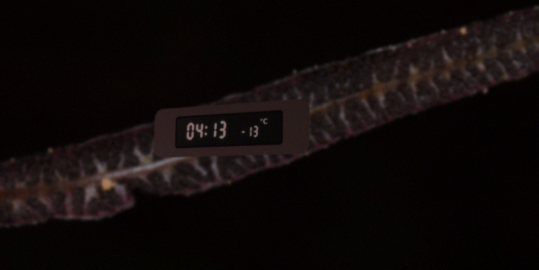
4:13
